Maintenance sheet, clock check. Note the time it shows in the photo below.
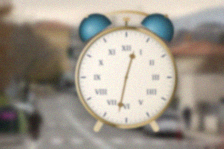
12:32
